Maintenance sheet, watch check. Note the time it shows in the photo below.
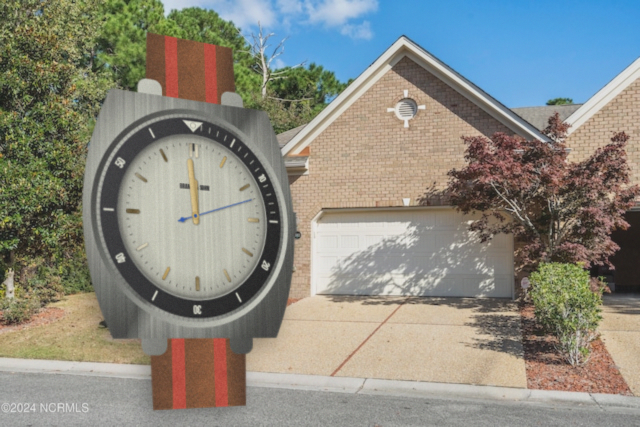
11:59:12
